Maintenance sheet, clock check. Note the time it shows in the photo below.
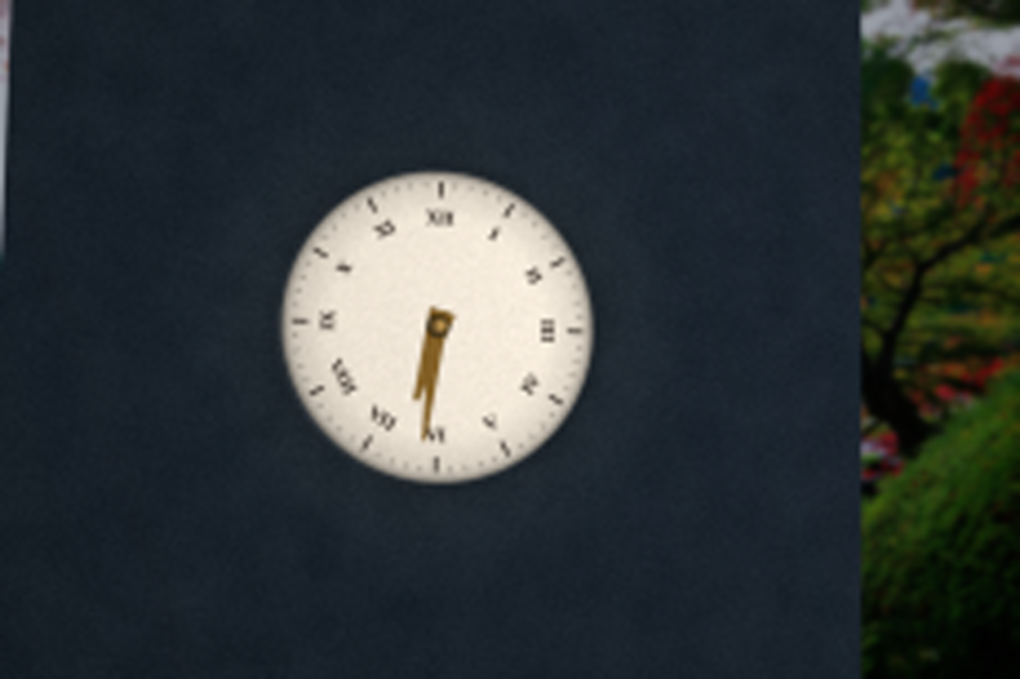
6:31
